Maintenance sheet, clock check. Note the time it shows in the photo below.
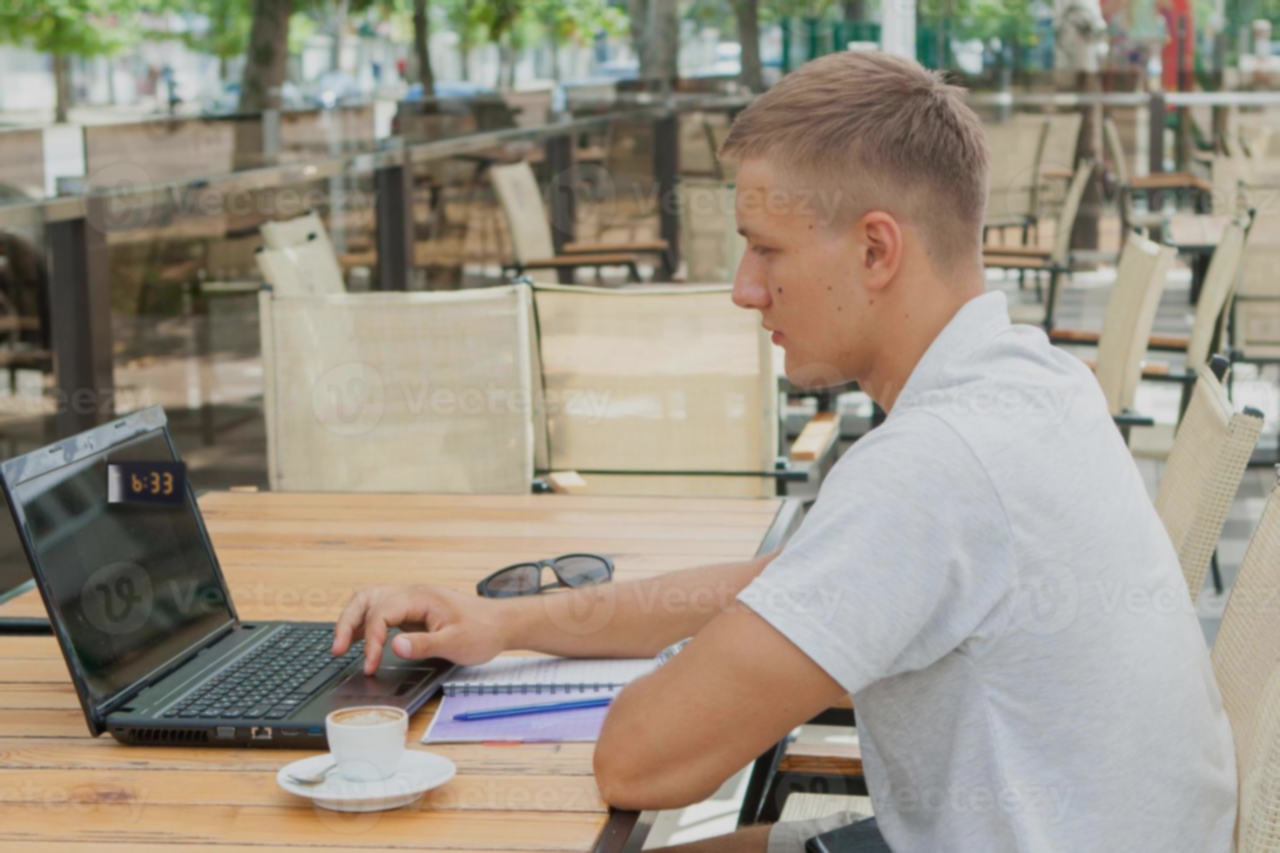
6:33
